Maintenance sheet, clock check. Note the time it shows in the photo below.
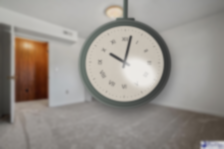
10:02
